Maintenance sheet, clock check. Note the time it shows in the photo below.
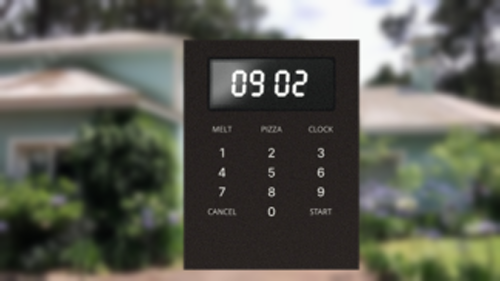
9:02
